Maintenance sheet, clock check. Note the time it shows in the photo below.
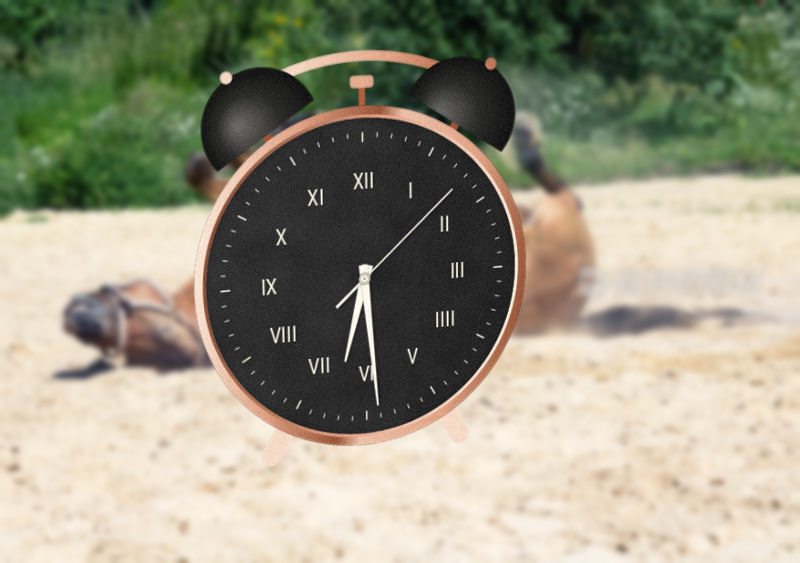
6:29:08
